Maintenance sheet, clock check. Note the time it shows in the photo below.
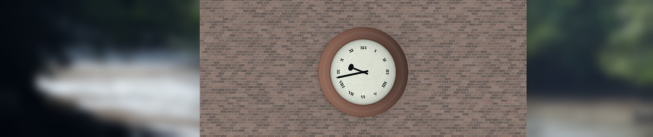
9:43
